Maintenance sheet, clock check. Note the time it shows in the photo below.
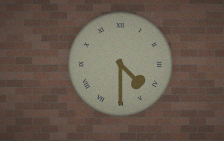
4:30
